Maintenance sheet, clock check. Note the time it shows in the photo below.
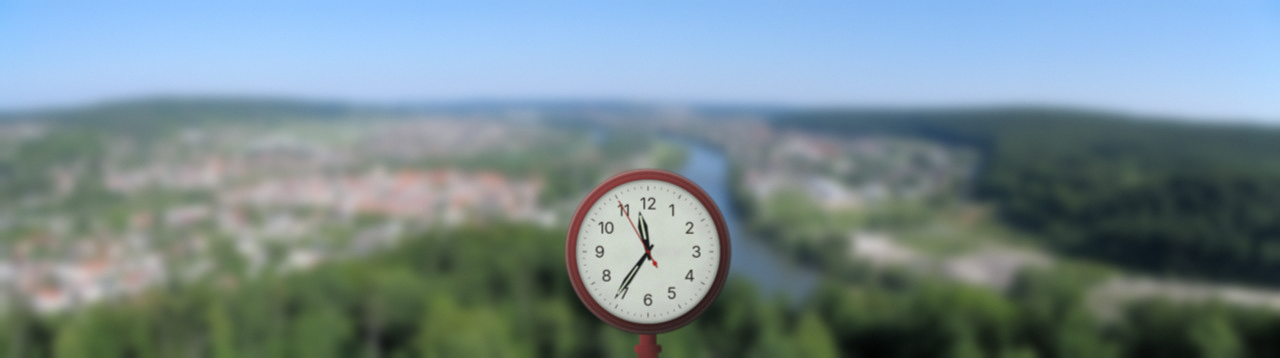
11:35:55
